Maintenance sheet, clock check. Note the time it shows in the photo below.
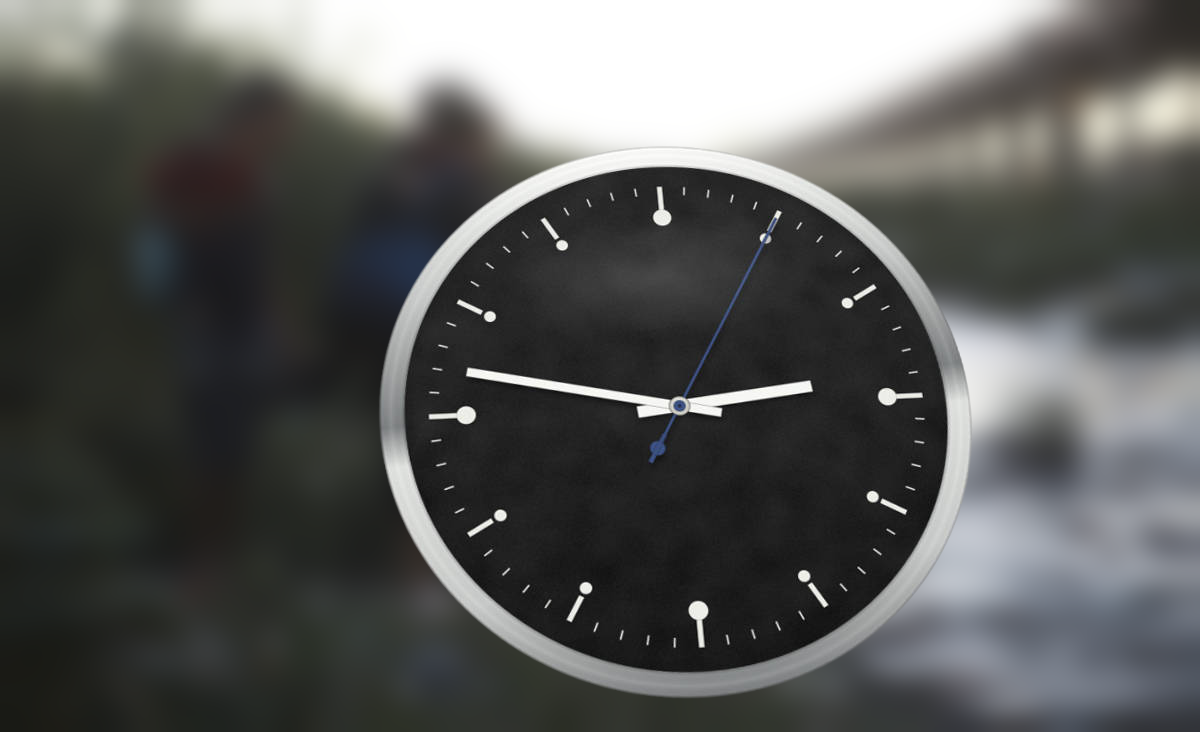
2:47:05
